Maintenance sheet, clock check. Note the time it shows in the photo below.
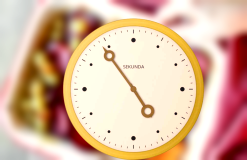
4:54
